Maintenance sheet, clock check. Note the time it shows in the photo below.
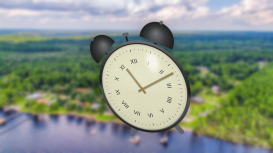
11:12
